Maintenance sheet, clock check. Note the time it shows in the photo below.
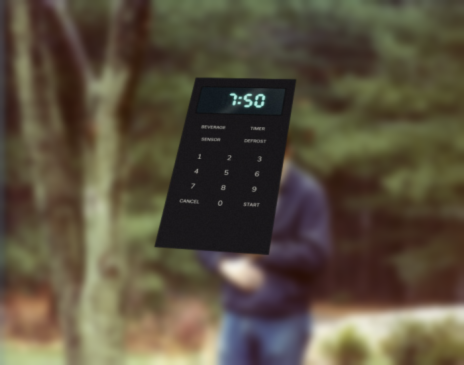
7:50
